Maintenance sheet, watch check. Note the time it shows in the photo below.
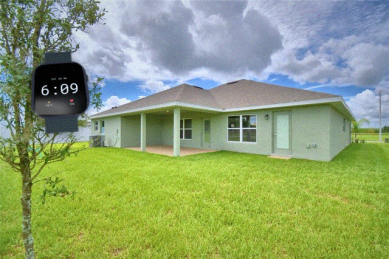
6:09
